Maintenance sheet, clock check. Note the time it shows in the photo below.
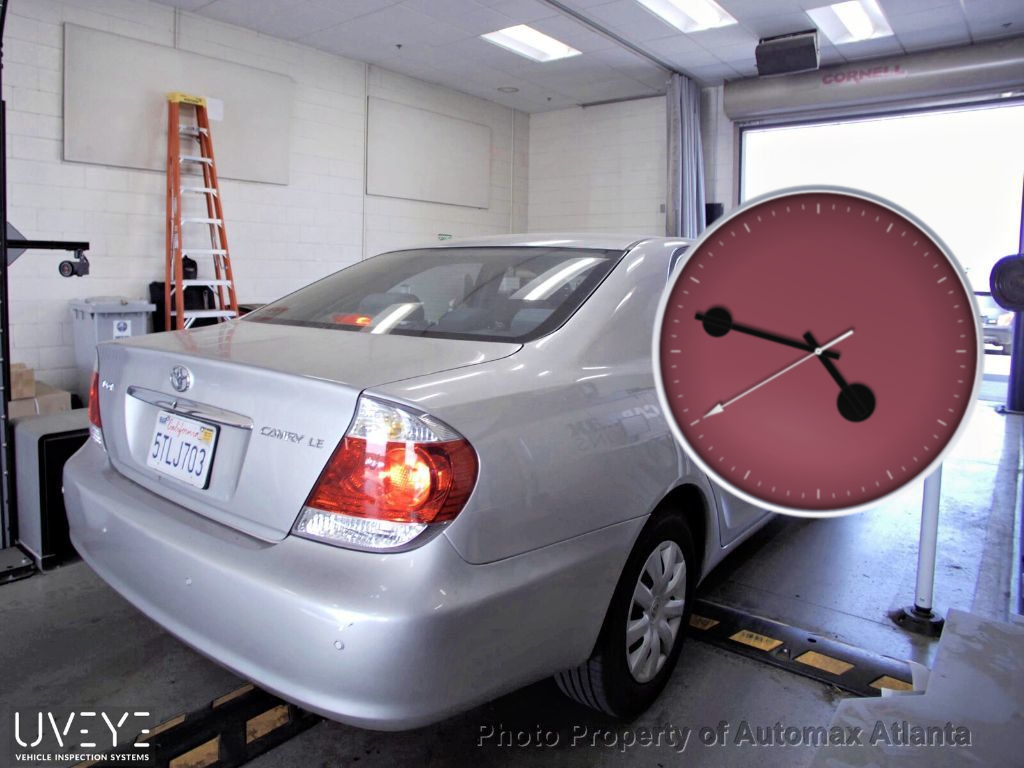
4:47:40
